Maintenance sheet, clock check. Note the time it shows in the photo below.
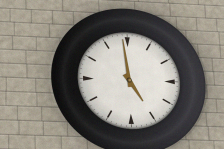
4:59
